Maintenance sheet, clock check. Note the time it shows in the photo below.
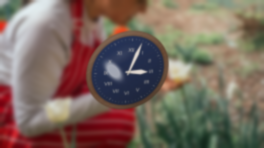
3:03
